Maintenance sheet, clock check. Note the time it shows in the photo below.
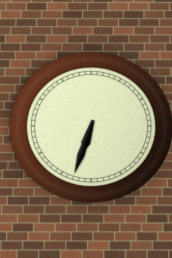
6:33
